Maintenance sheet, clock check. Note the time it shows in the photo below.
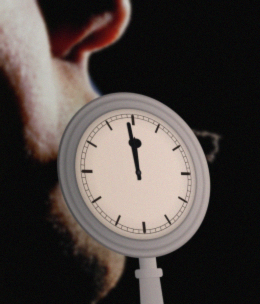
11:59
